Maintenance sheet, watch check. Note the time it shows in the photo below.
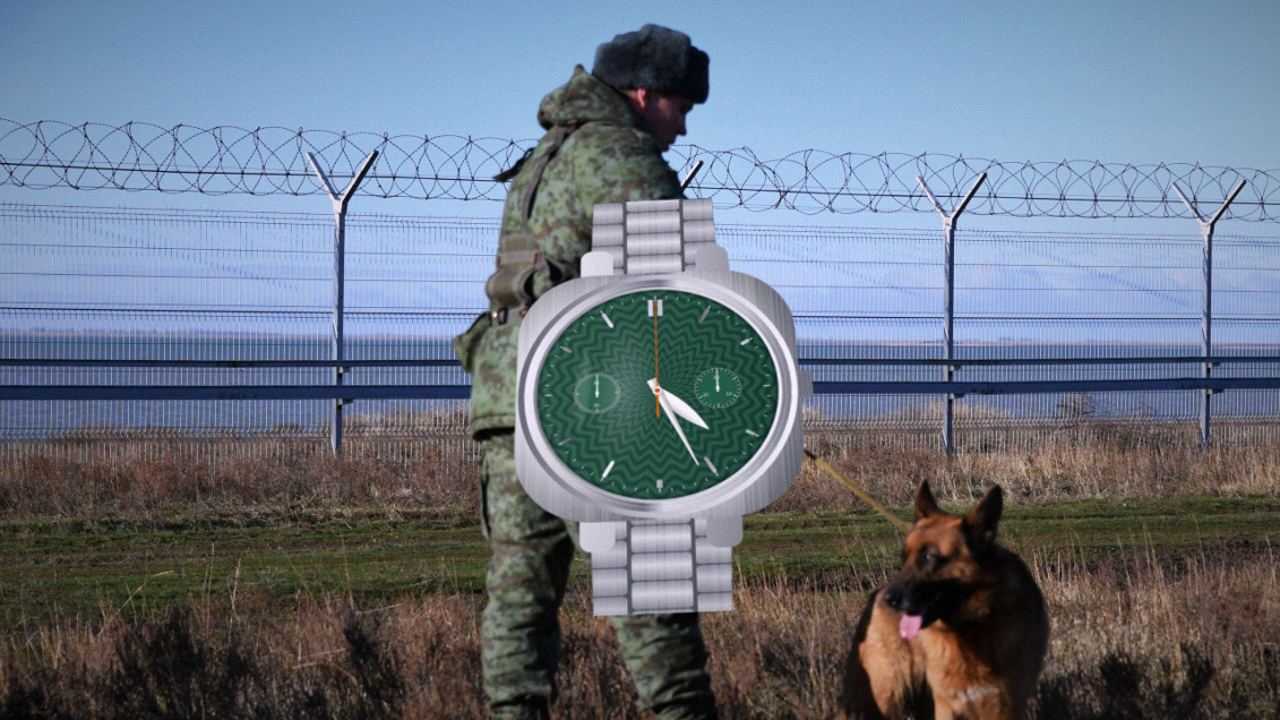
4:26
